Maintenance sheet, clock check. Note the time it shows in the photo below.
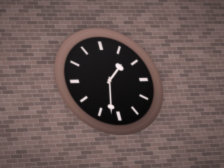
1:32
